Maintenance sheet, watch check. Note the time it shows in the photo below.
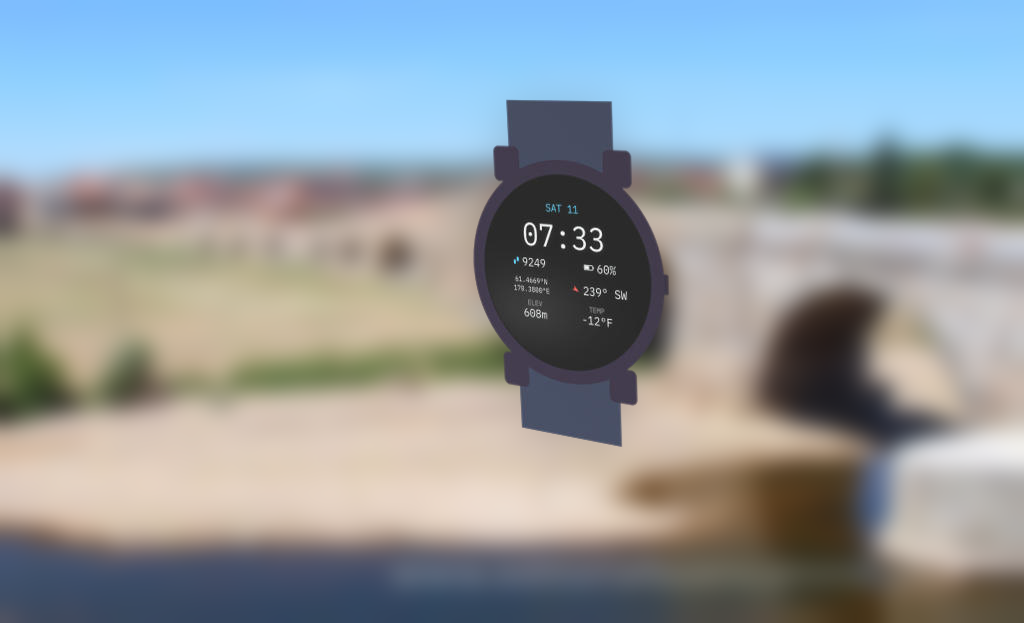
7:33
